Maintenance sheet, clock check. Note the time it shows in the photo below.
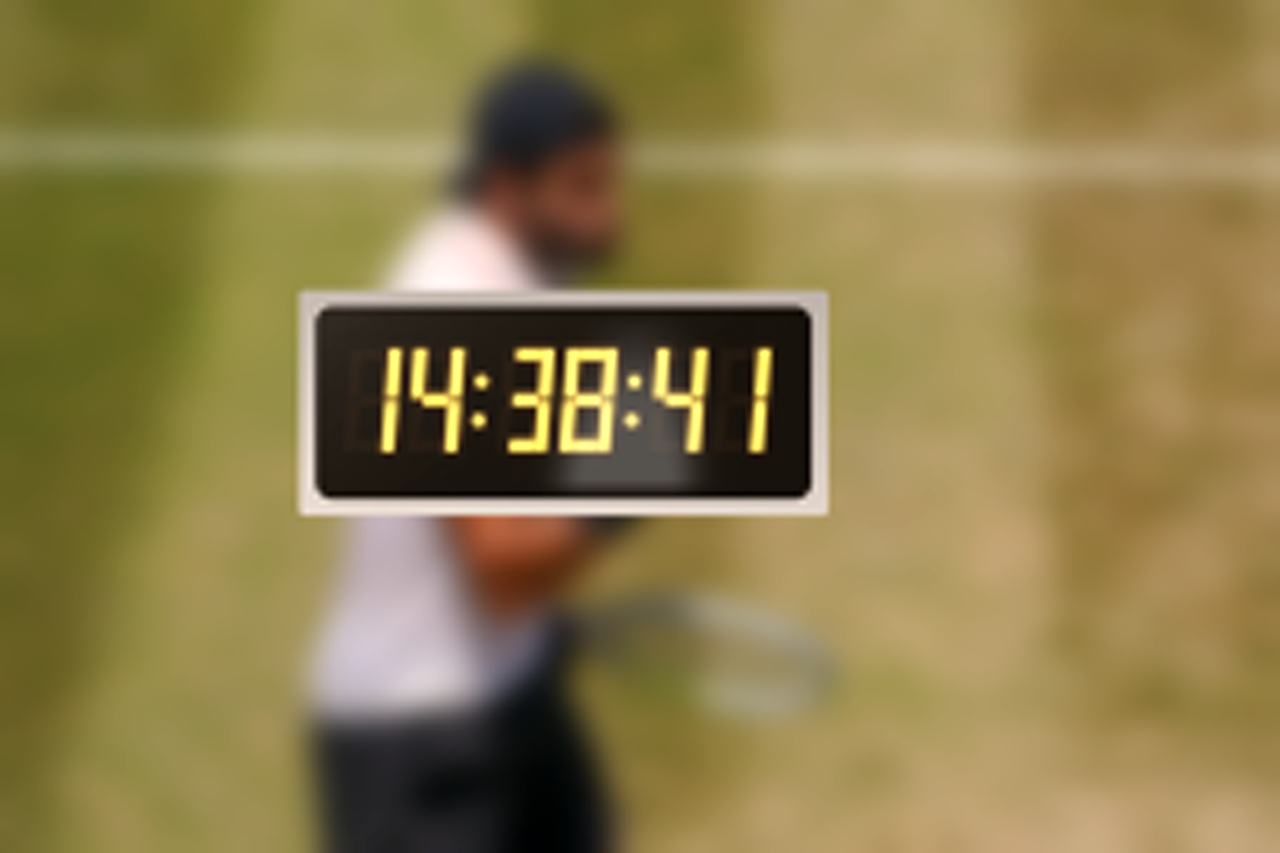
14:38:41
